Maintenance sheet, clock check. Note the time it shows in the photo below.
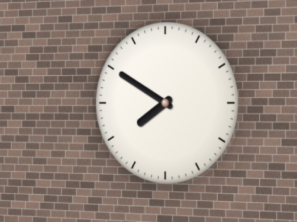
7:50
